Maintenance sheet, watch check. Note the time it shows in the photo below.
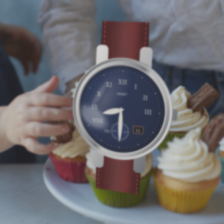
8:30
